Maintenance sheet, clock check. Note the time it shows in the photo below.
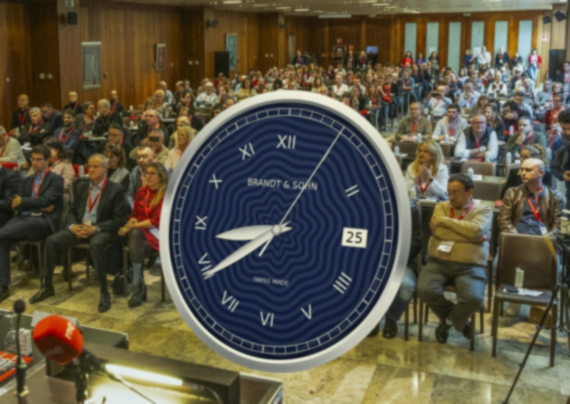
8:39:05
